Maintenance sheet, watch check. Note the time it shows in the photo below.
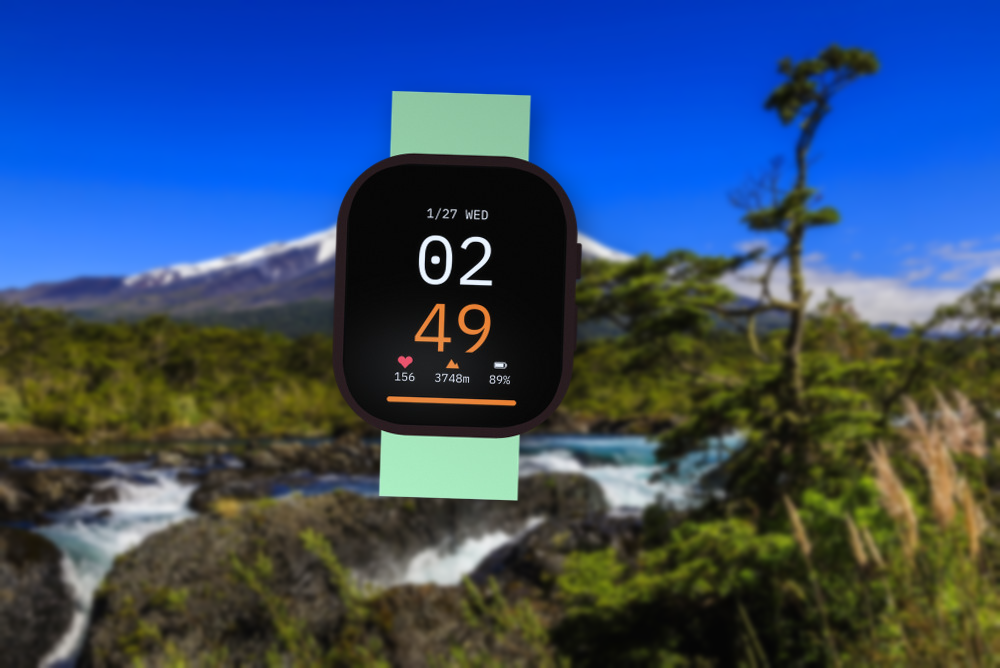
2:49
